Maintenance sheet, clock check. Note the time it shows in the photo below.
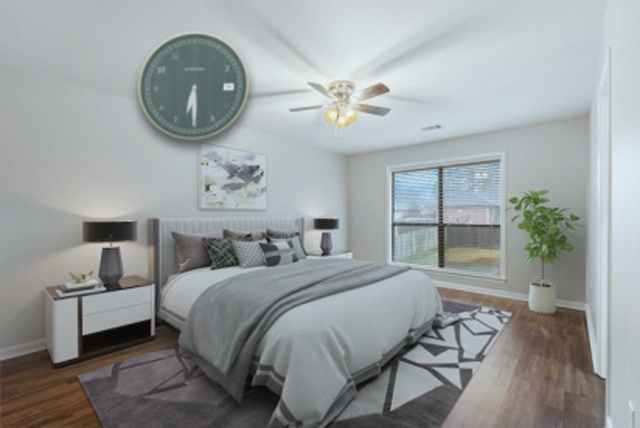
6:30
